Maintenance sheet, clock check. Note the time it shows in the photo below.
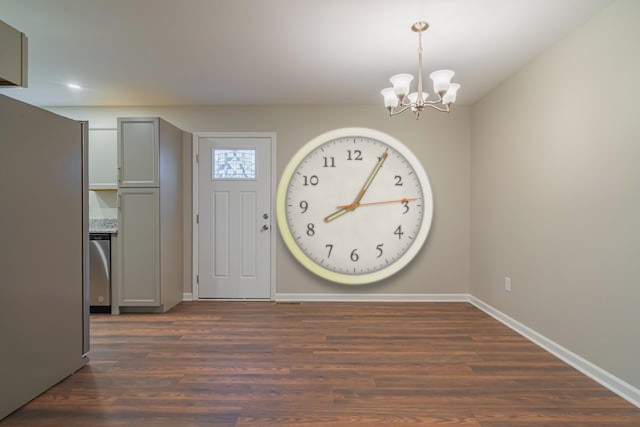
8:05:14
